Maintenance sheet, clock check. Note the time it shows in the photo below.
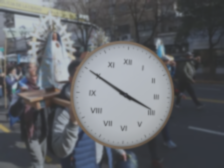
3:50
